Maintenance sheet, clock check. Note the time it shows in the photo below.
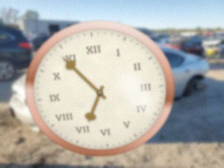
6:54
